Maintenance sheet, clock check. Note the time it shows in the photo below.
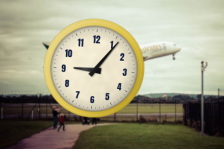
9:06
